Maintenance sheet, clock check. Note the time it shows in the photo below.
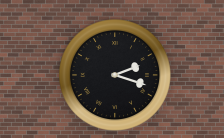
2:18
